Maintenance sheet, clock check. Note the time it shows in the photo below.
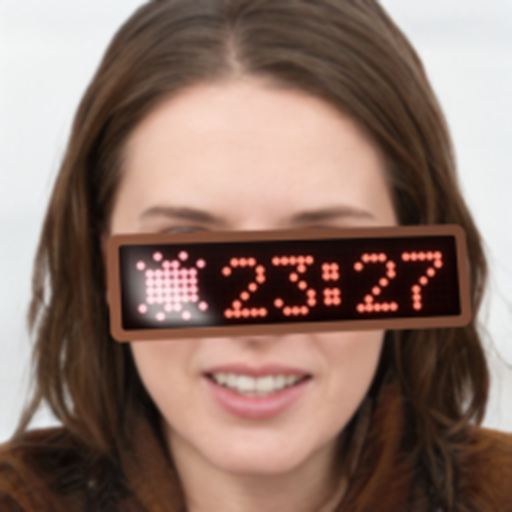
23:27
